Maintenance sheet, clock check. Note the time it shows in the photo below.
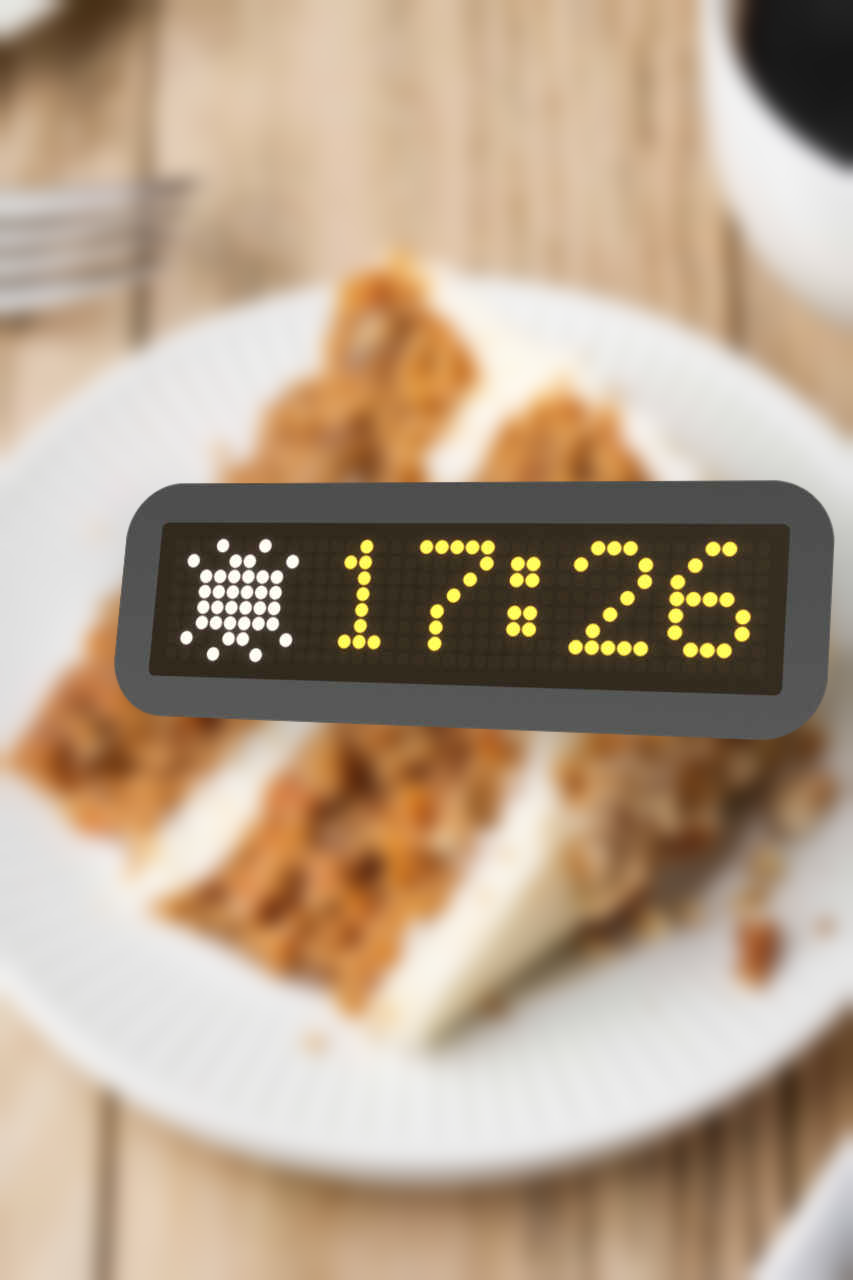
17:26
